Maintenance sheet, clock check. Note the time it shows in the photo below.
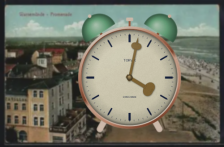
4:02
